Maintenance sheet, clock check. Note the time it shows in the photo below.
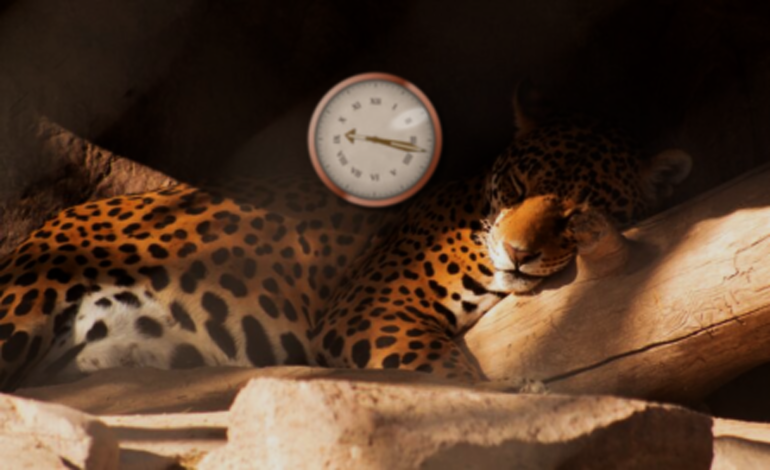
9:17
